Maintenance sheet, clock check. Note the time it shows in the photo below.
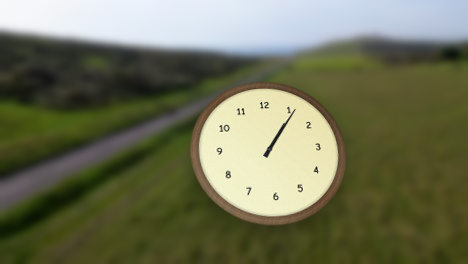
1:06
